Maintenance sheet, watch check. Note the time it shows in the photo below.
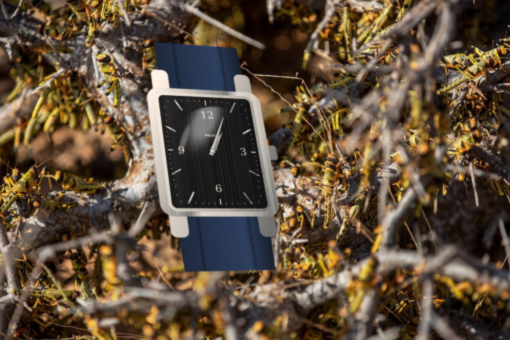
1:04
